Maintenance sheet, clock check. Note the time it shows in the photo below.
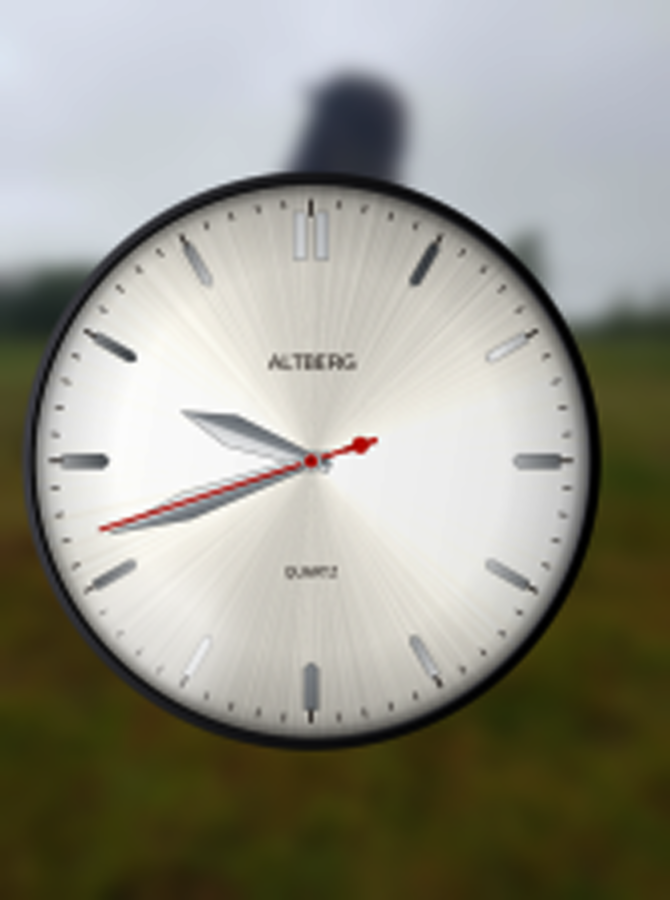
9:41:42
